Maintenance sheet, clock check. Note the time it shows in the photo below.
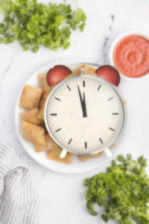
11:58
